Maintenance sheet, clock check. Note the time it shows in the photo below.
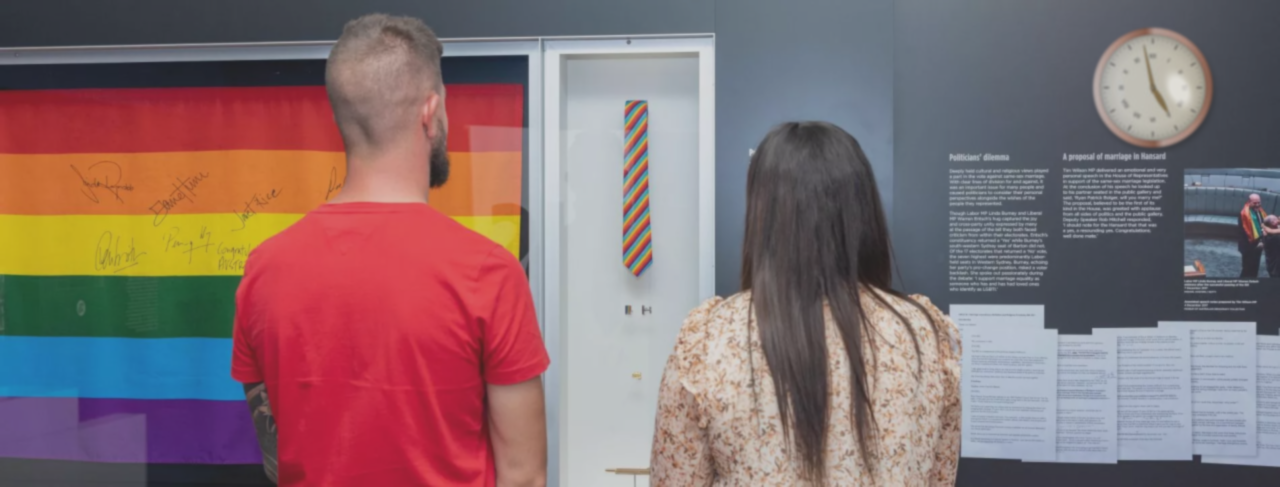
4:58
